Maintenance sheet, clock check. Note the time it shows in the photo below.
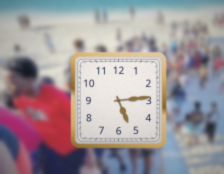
5:14
